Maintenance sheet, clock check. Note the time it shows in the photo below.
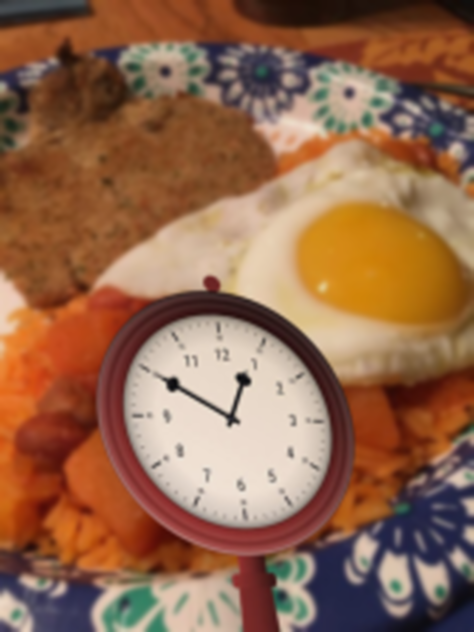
12:50
